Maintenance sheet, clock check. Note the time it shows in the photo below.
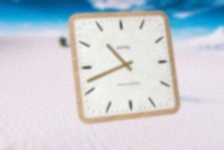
10:42
